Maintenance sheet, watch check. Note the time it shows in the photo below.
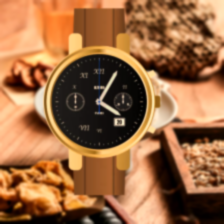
4:05
